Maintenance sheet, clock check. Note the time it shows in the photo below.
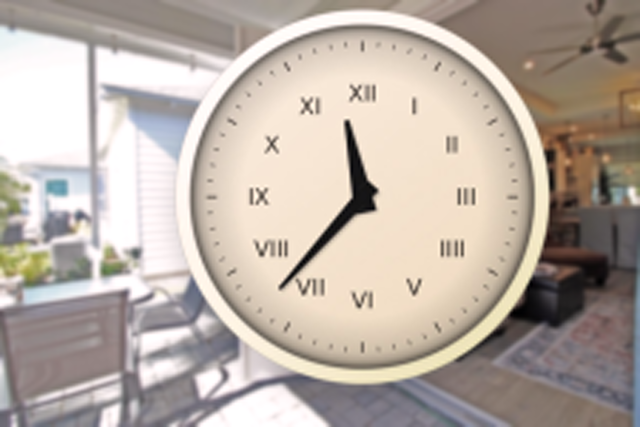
11:37
